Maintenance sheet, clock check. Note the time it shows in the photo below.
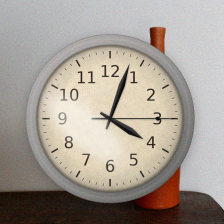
4:03:15
